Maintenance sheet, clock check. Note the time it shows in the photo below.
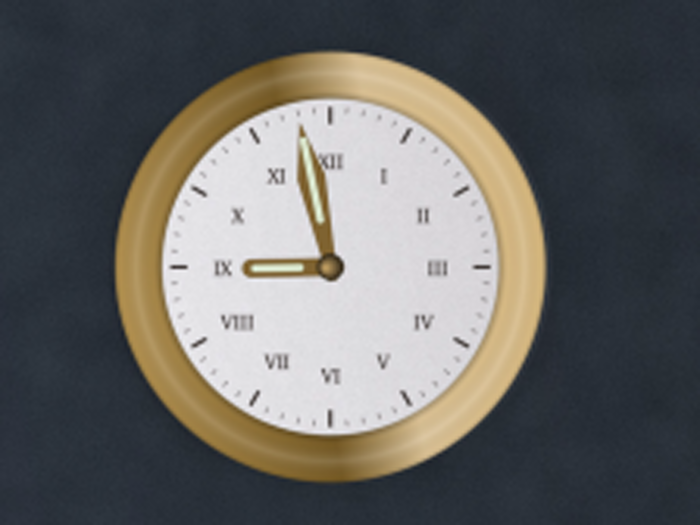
8:58
